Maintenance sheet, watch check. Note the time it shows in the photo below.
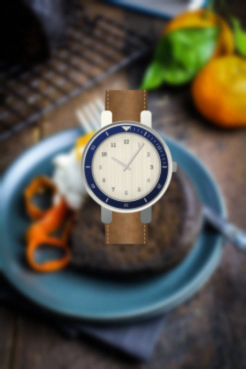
10:06
